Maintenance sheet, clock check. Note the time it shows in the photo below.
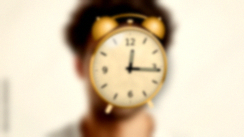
12:16
